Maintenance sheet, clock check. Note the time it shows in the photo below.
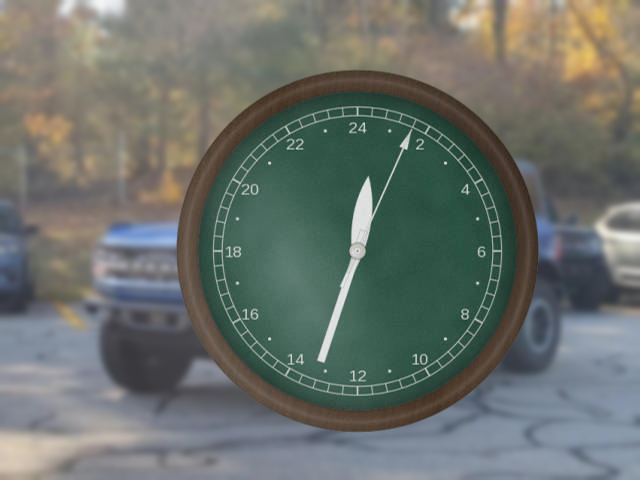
0:33:04
